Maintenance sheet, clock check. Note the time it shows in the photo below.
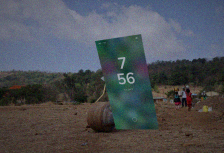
7:56
